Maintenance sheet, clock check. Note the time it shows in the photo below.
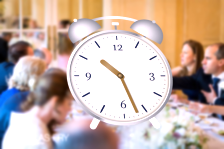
10:27
